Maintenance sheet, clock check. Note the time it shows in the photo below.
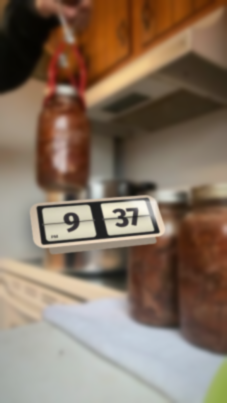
9:37
